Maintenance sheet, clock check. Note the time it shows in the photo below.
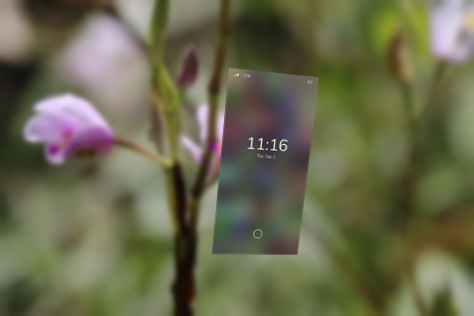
11:16
